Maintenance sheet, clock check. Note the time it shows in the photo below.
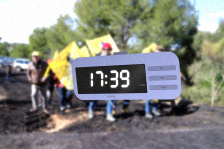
17:39
